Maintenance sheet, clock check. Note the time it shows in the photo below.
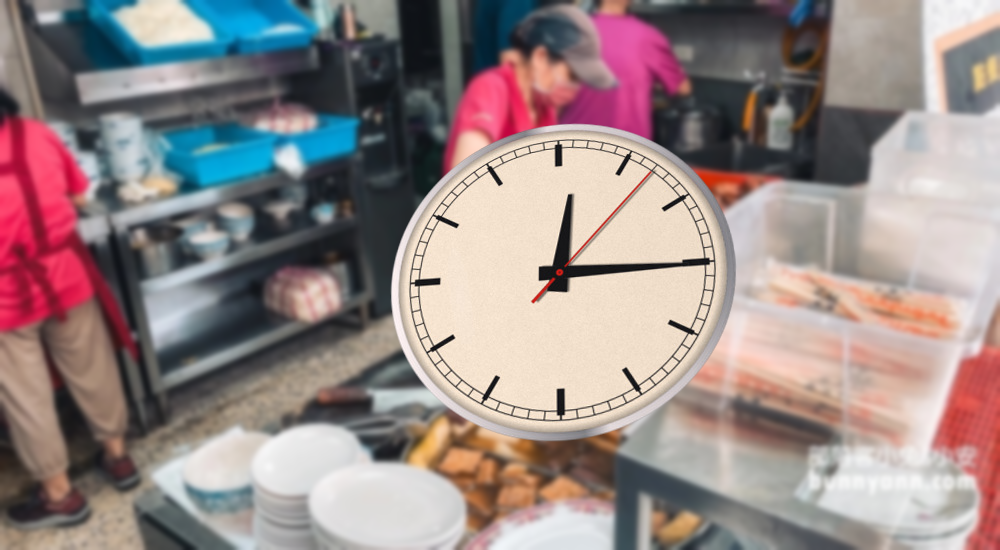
12:15:07
